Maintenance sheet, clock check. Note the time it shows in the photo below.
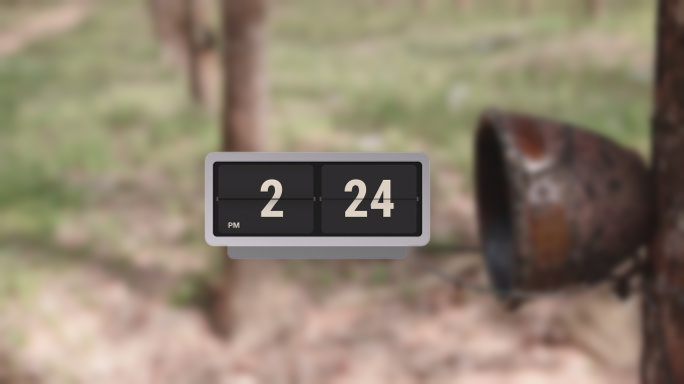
2:24
